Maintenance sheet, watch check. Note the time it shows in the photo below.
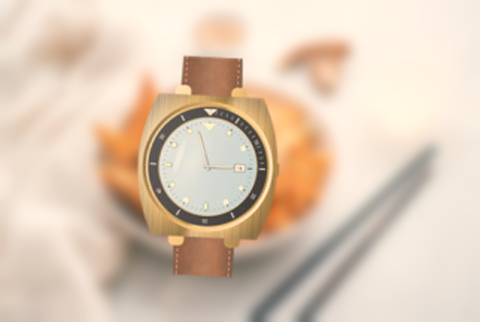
2:57
